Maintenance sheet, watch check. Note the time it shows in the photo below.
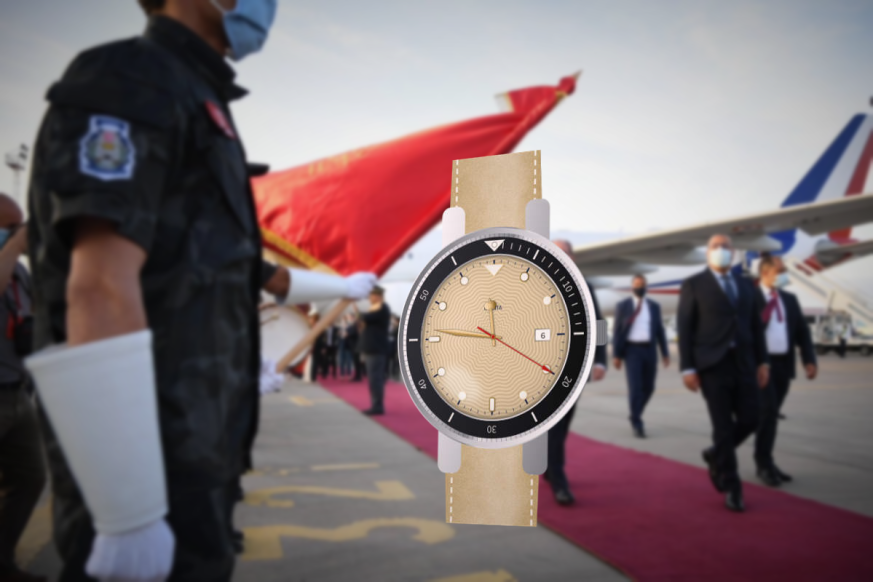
11:46:20
